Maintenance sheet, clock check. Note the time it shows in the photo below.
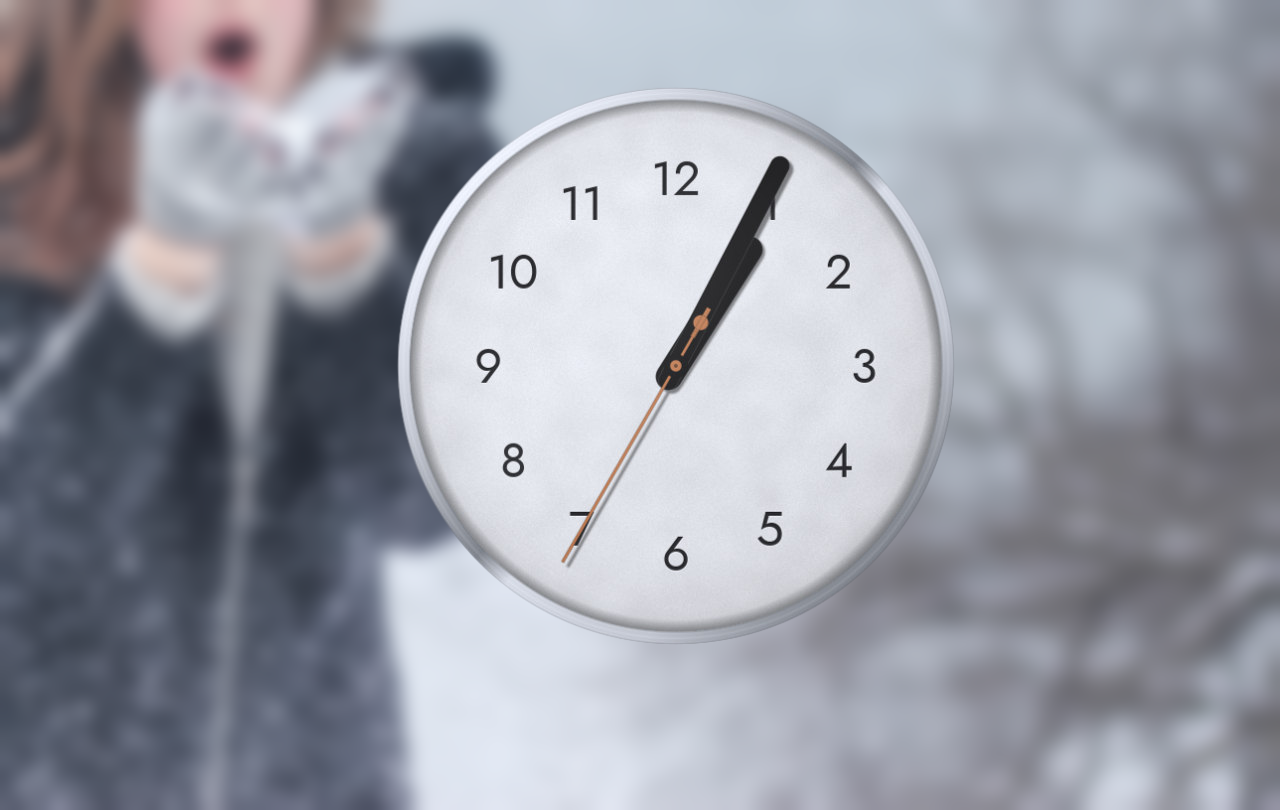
1:04:35
